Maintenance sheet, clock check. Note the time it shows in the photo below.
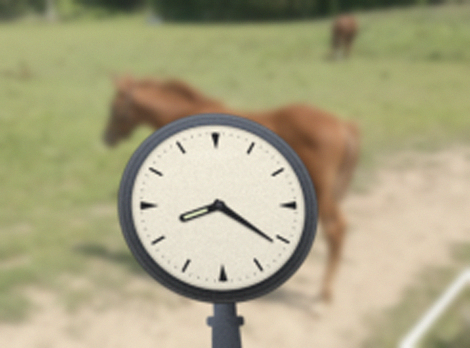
8:21
